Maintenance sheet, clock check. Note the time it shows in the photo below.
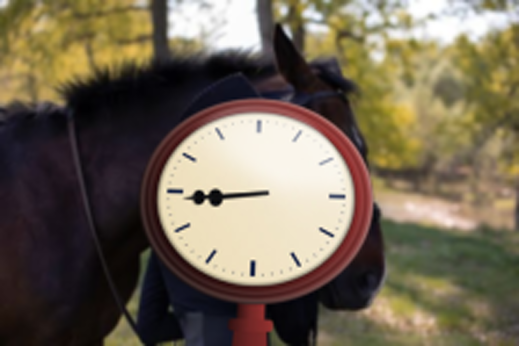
8:44
